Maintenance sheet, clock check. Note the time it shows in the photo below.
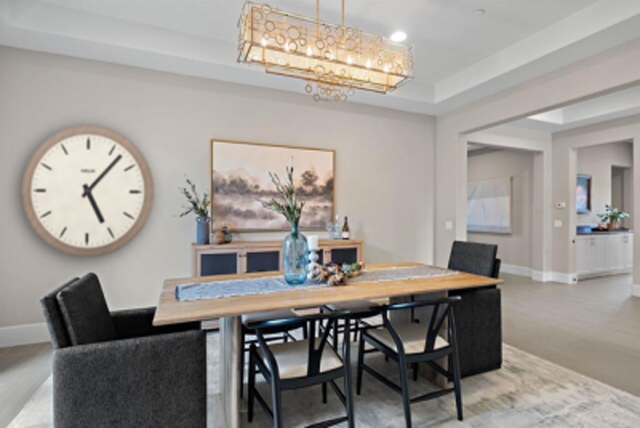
5:07
